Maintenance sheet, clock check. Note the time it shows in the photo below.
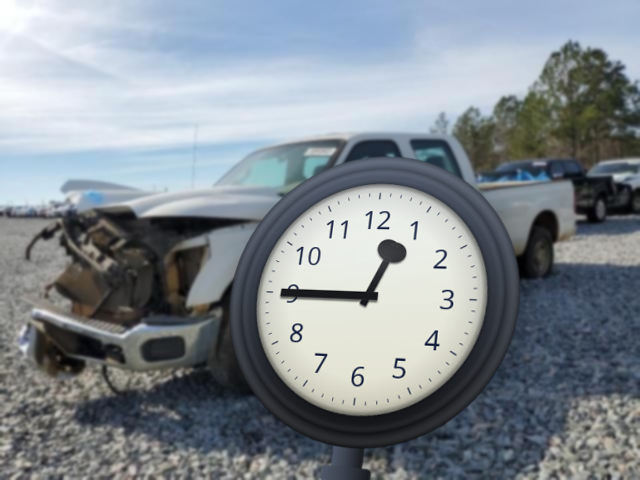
12:45
